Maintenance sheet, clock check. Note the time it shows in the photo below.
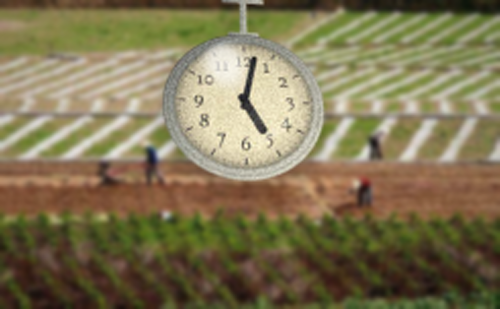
5:02
